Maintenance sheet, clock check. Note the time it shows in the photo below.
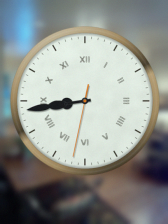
8:43:32
